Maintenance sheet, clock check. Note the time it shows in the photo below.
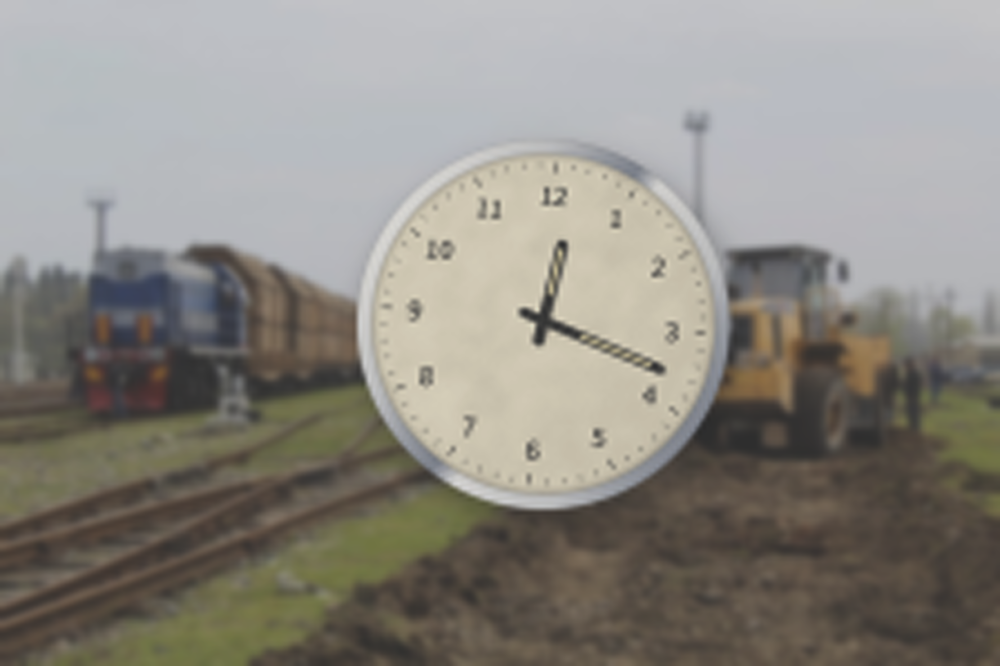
12:18
